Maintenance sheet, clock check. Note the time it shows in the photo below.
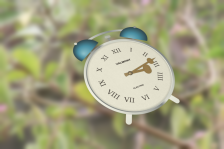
3:13
